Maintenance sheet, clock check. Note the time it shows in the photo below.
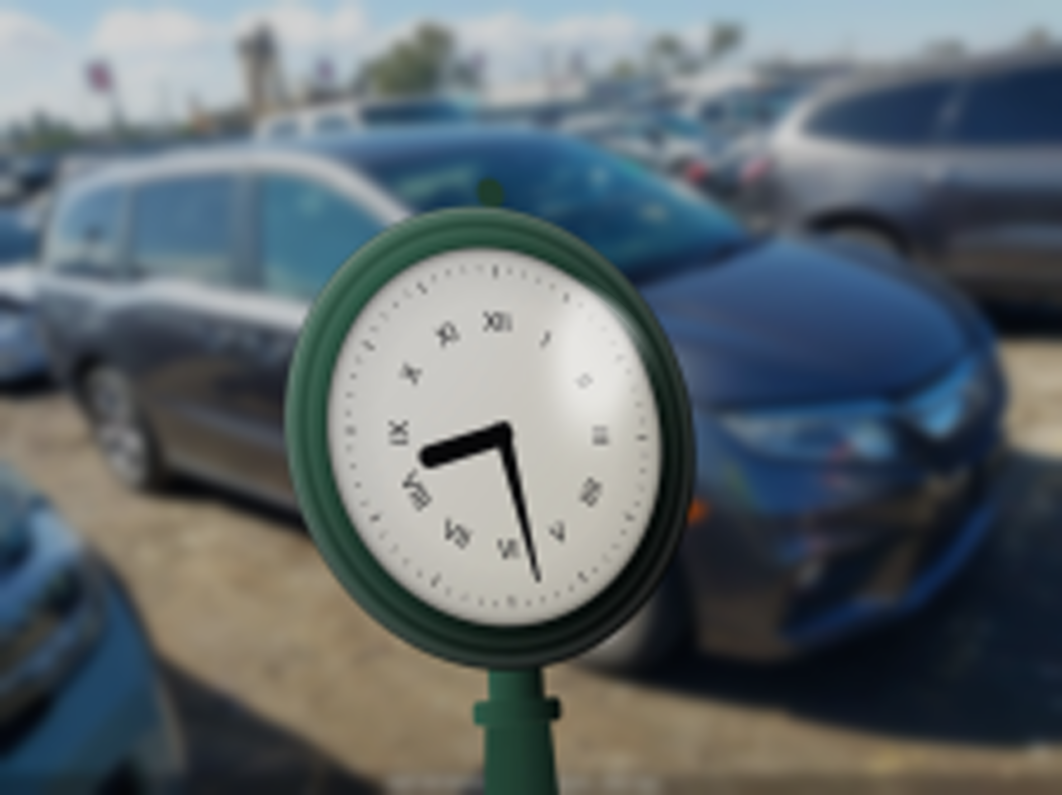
8:28
